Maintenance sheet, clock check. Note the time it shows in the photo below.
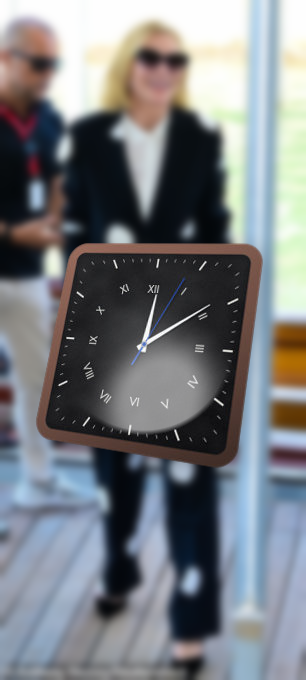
12:09:04
